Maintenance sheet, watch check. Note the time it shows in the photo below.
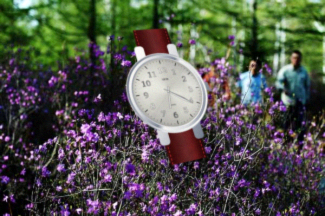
6:21
